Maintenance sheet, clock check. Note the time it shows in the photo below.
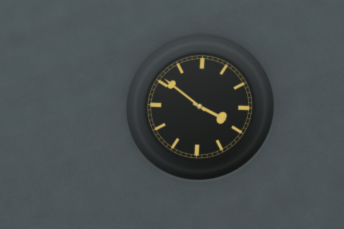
3:51
